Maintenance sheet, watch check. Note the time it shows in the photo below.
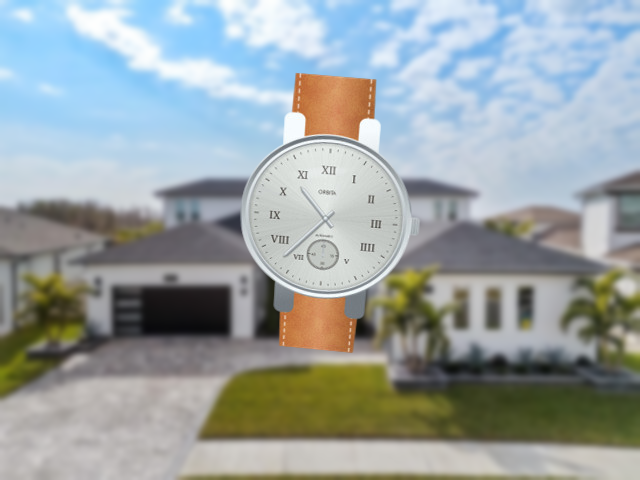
10:37
